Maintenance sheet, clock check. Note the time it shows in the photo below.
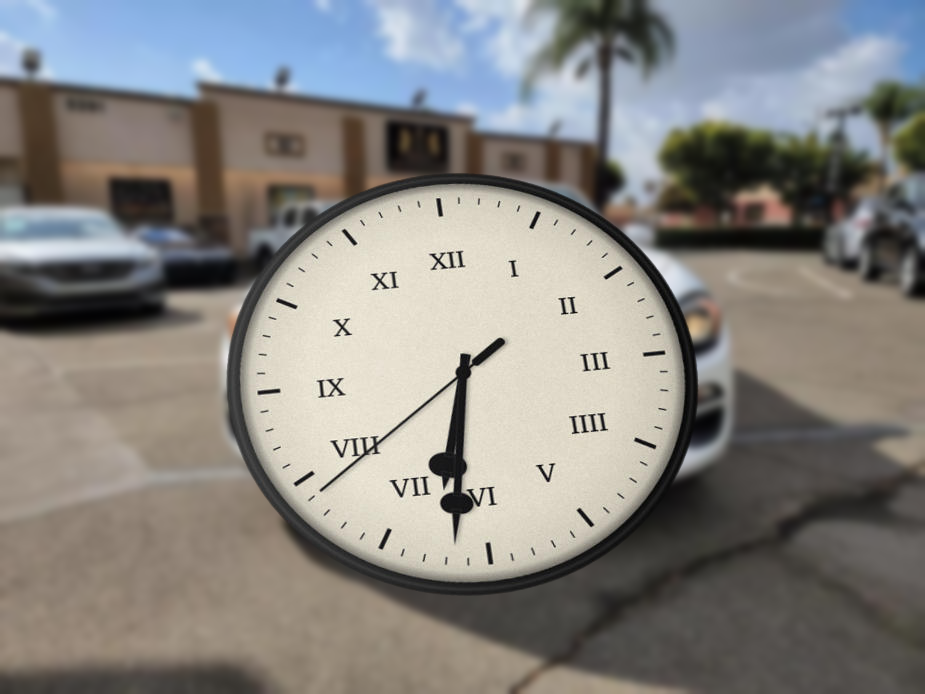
6:31:39
